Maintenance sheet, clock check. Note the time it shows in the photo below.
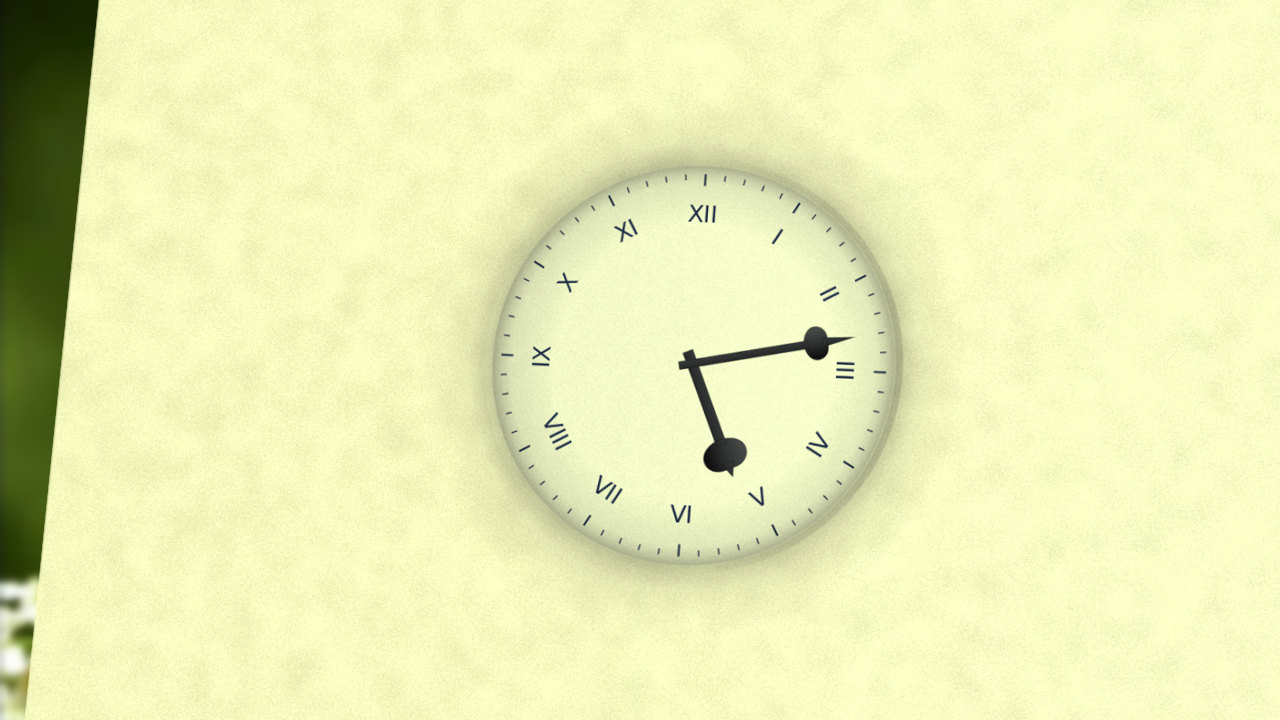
5:13
